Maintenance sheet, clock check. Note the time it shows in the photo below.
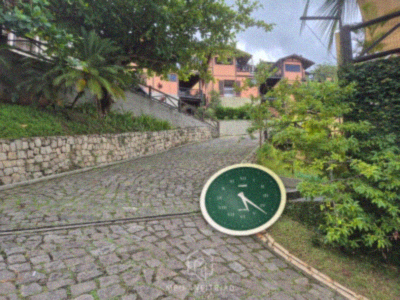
5:22
